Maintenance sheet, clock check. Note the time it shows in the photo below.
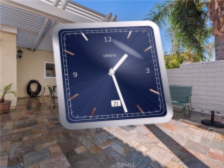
1:28
